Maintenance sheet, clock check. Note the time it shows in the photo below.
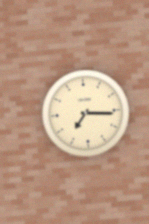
7:16
